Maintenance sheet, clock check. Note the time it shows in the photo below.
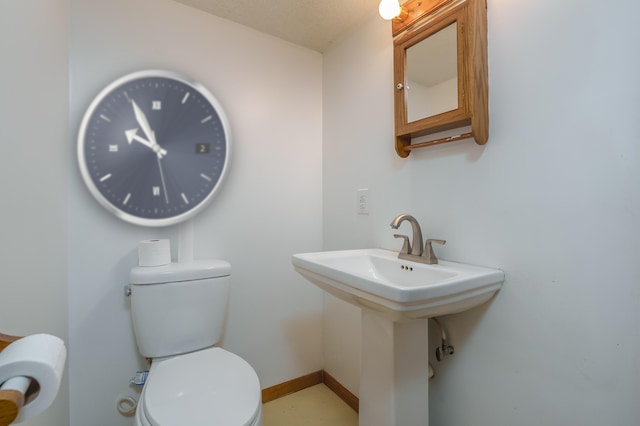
9:55:28
